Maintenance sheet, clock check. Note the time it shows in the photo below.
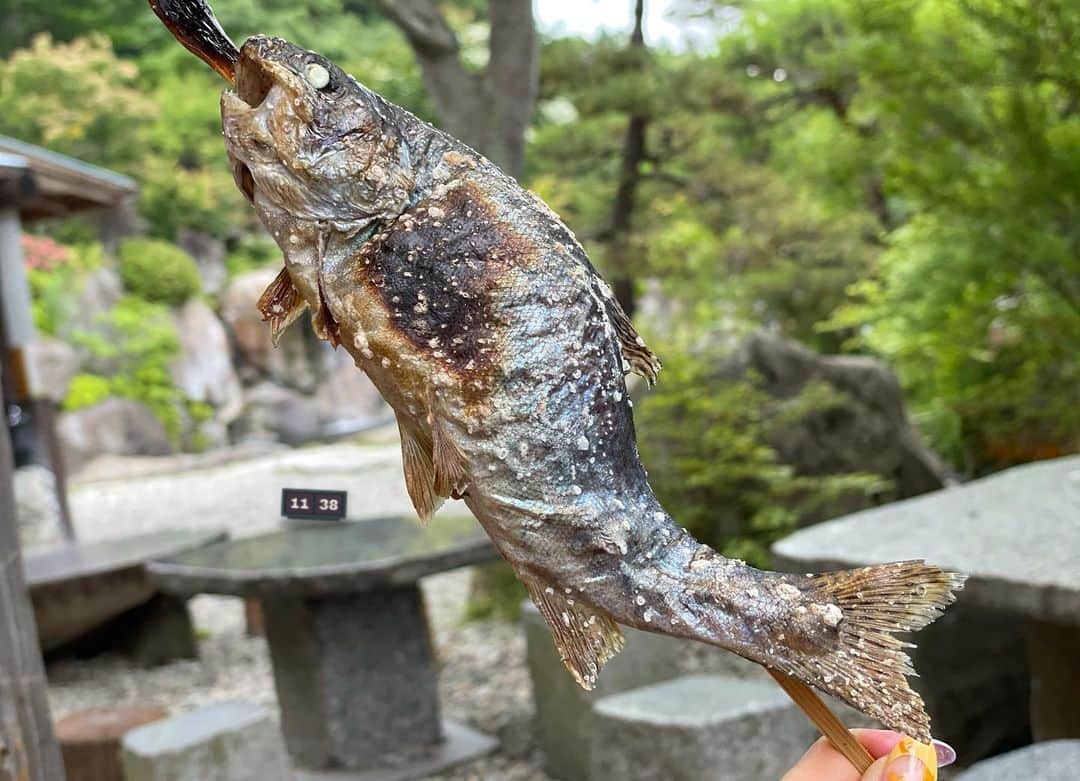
11:38
